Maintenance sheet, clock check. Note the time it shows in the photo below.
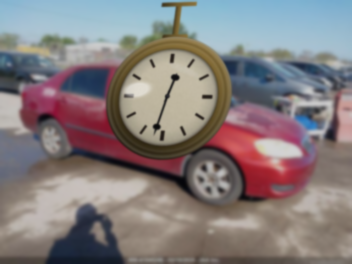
12:32
